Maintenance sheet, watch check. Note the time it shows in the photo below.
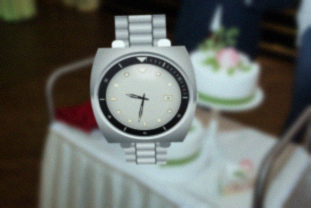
9:32
